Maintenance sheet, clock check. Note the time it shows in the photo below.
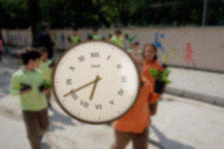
6:41
